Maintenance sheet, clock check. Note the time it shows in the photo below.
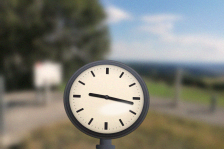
9:17
